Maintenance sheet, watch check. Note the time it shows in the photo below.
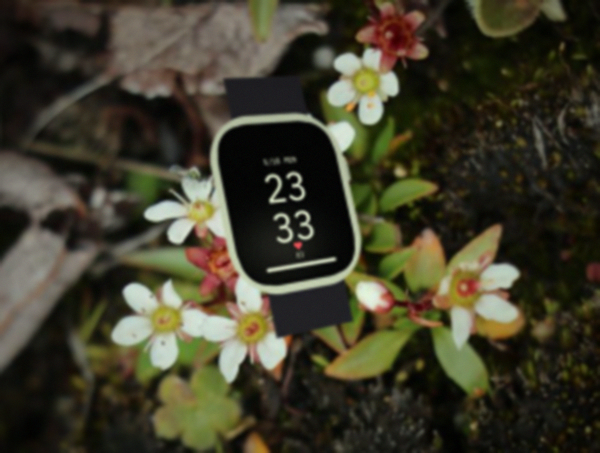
23:33
